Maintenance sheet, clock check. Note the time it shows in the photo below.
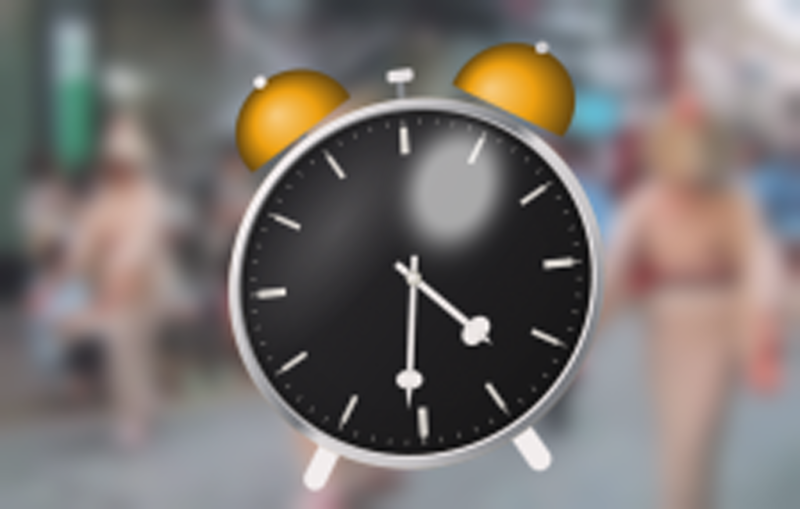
4:31
